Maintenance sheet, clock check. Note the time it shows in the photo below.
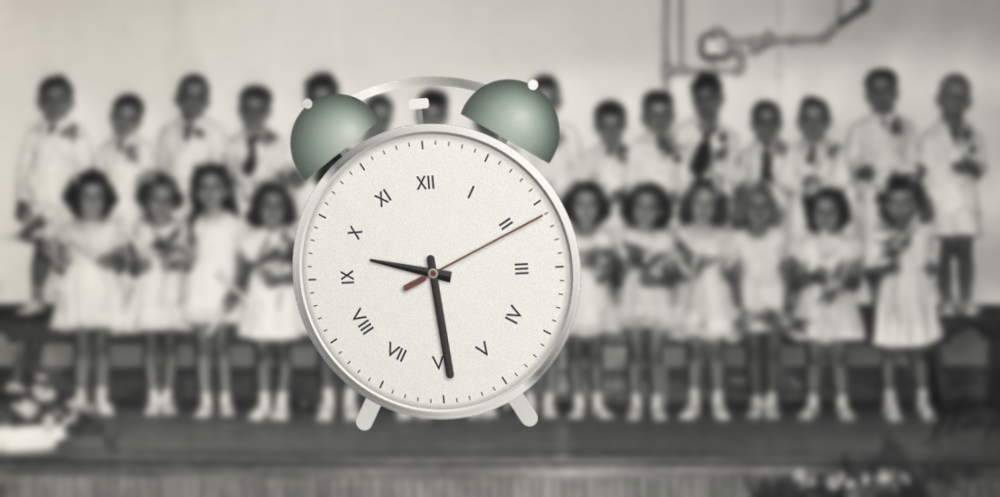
9:29:11
